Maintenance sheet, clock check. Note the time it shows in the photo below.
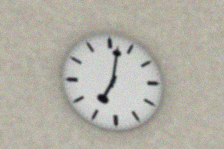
7:02
